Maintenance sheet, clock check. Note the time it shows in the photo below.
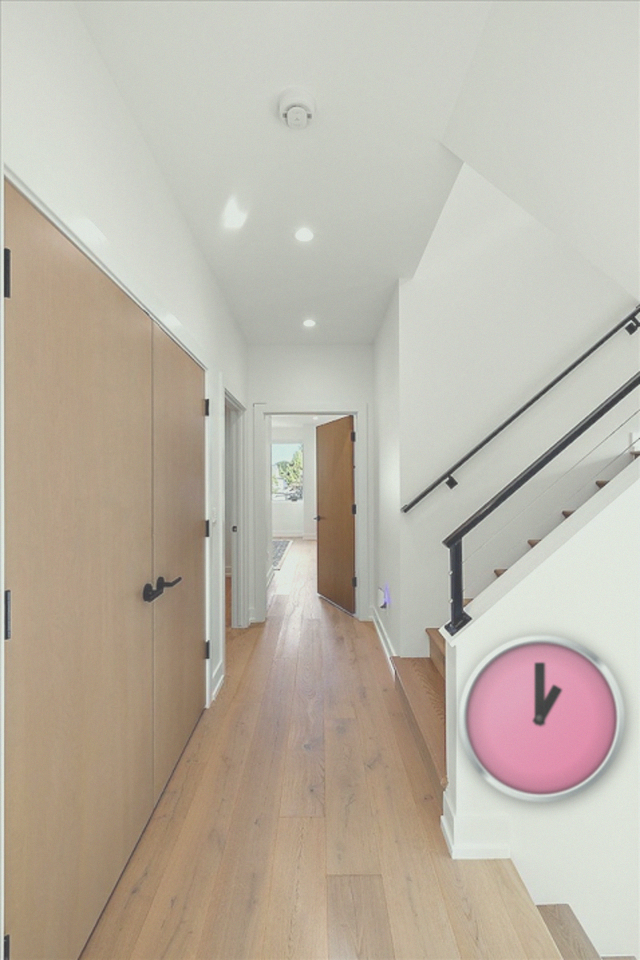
1:00
